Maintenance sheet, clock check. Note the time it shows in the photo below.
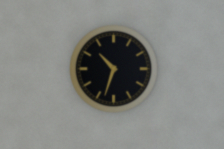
10:33
